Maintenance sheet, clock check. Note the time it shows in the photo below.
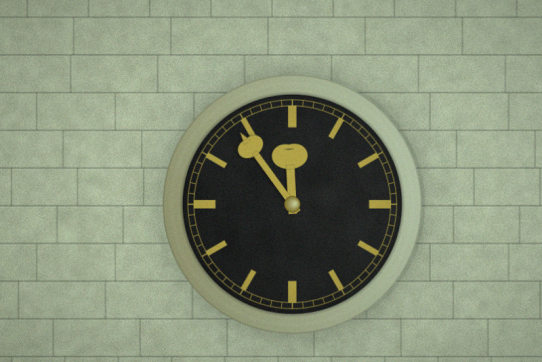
11:54
